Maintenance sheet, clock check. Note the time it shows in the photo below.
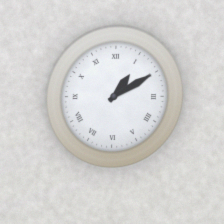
1:10
